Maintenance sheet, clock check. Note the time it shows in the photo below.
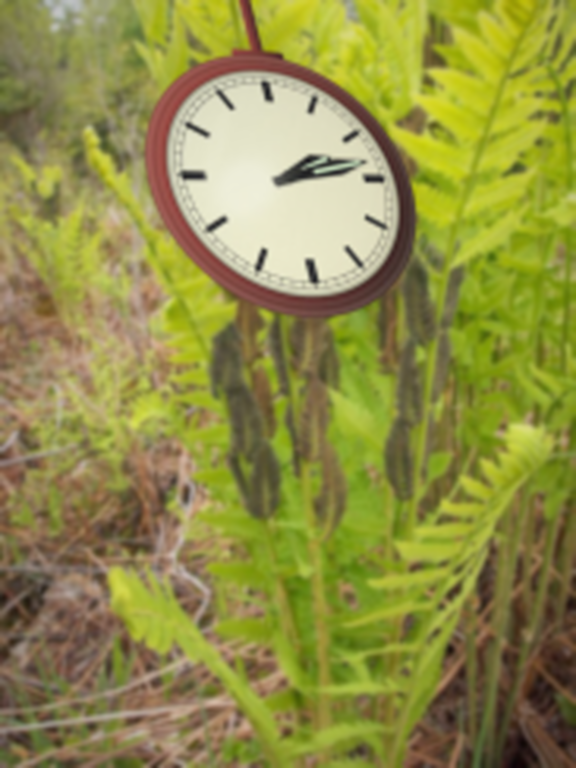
2:13
